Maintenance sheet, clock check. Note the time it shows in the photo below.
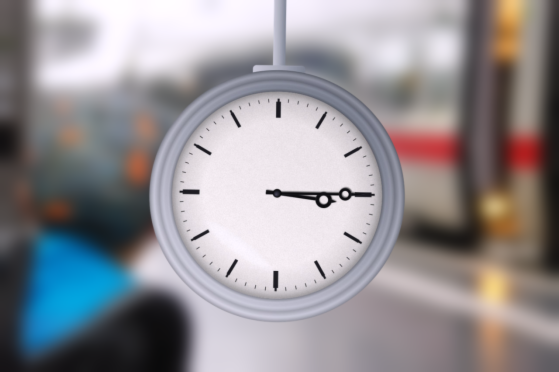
3:15
